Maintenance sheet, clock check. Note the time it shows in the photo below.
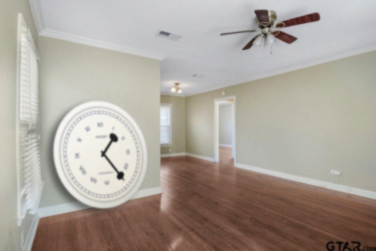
1:24
